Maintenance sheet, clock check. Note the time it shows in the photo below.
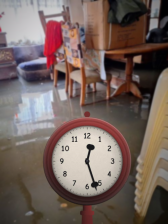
12:27
